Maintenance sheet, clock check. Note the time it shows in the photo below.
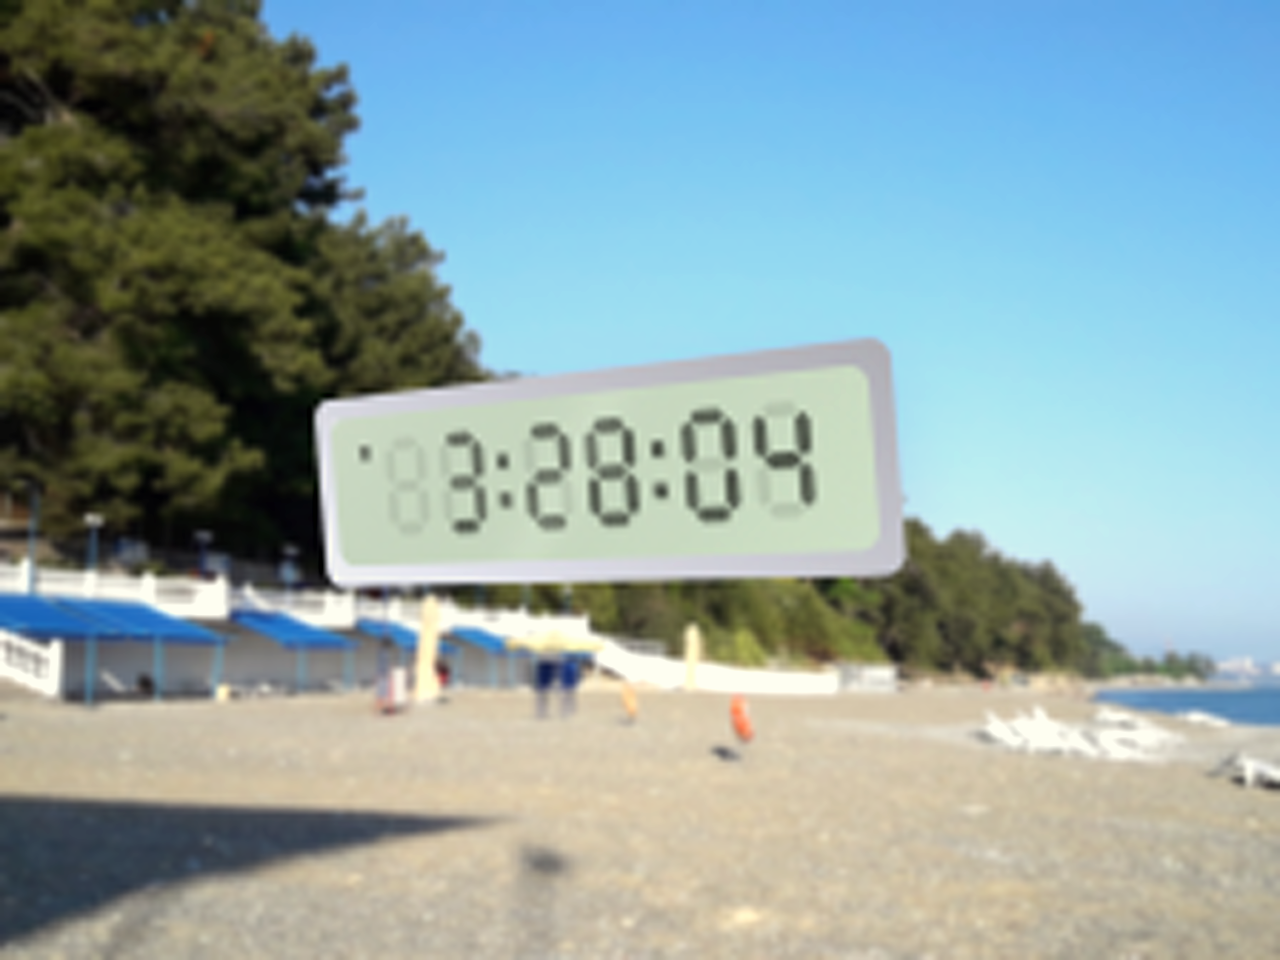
3:28:04
